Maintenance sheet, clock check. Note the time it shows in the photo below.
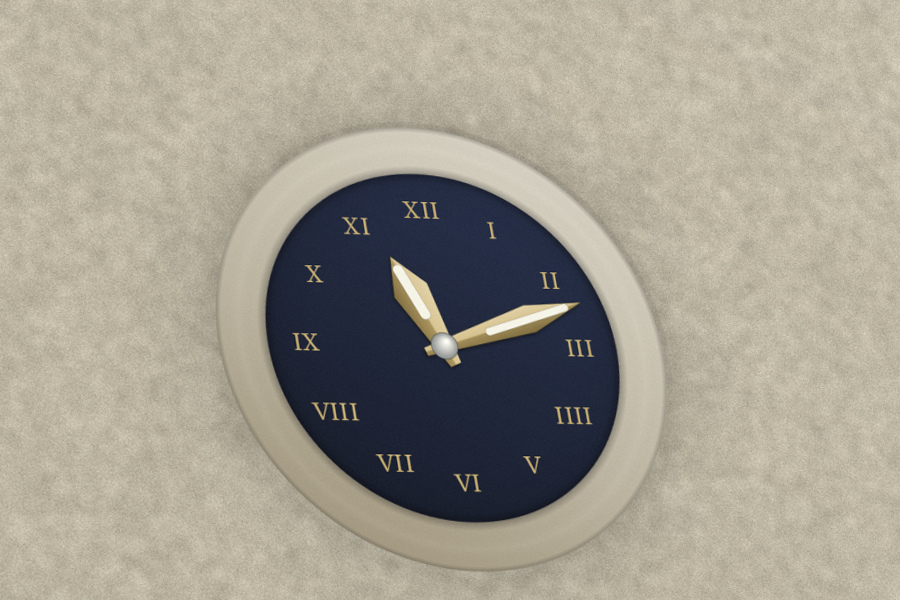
11:12
